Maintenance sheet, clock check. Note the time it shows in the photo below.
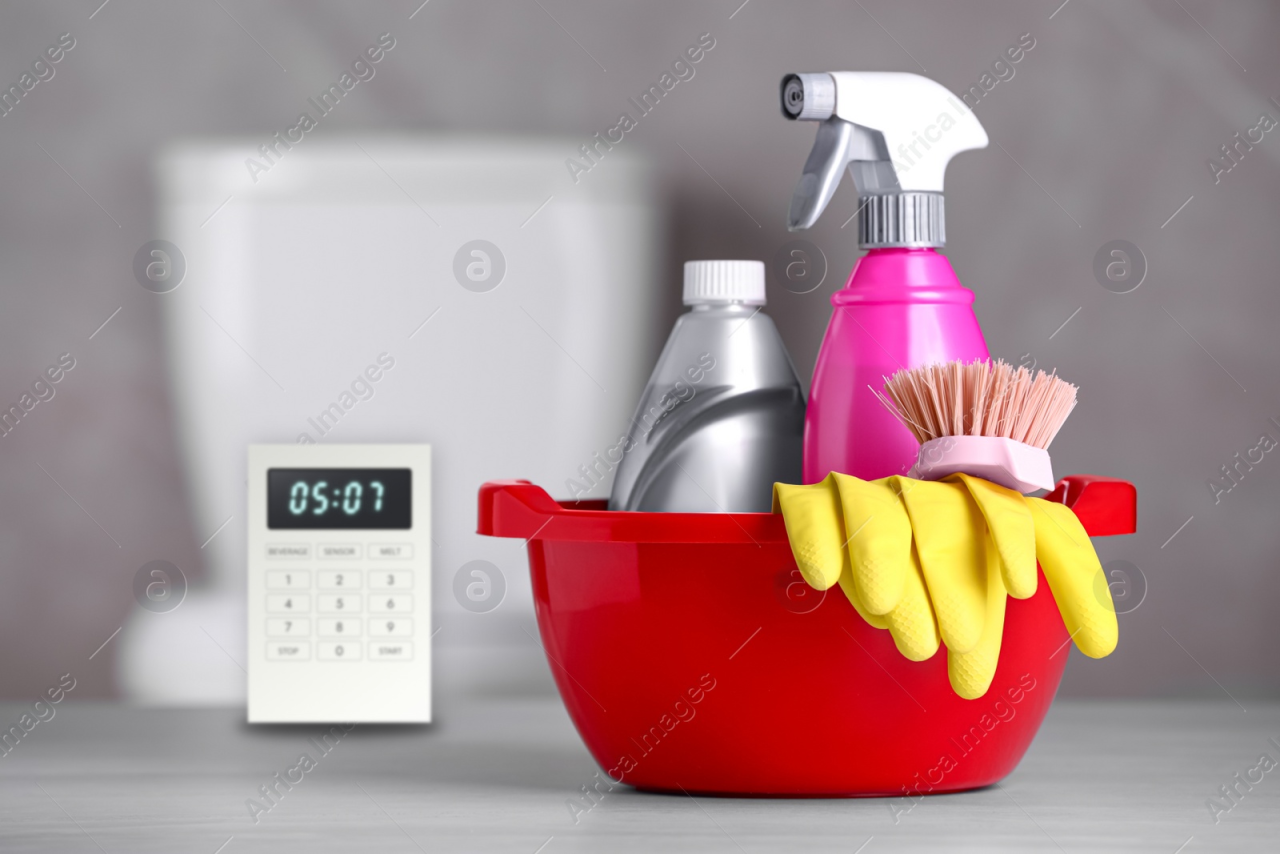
5:07
